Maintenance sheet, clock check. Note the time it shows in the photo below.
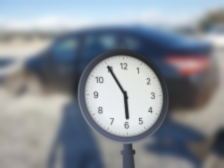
5:55
